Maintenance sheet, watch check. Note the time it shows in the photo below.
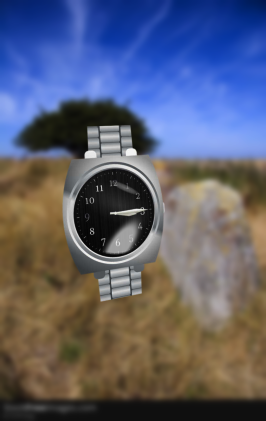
3:15
